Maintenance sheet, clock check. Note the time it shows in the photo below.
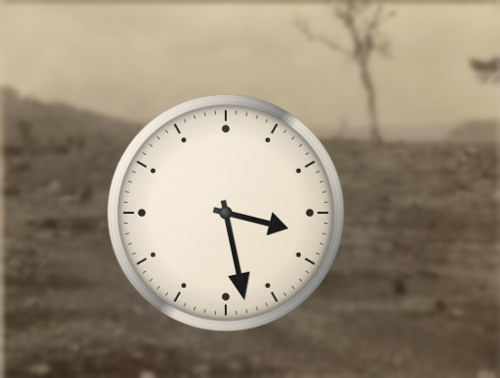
3:28
